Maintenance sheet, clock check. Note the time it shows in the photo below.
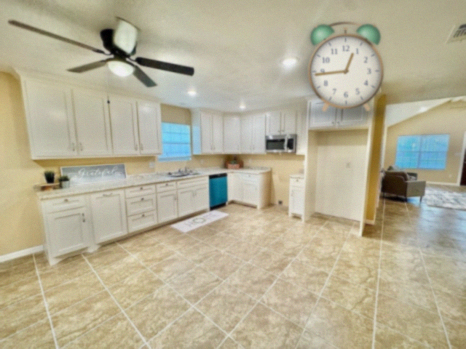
12:44
